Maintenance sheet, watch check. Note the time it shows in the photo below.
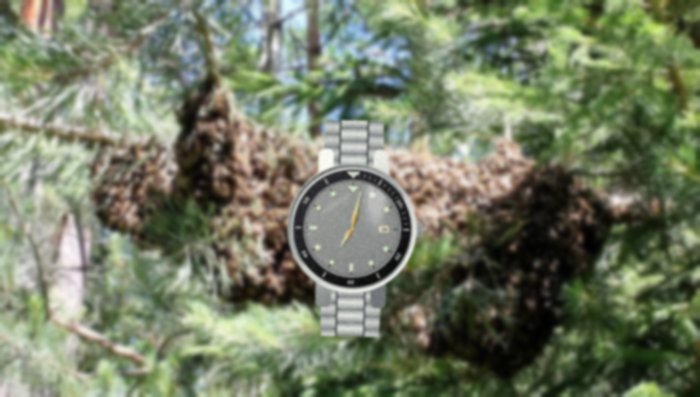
7:02
